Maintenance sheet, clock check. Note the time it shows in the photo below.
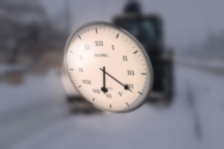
6:21
